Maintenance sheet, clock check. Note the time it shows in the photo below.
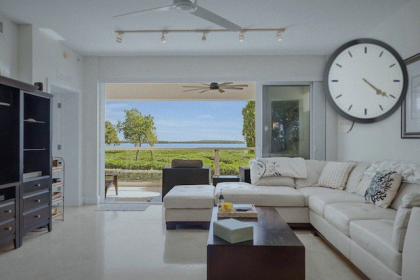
4:21
